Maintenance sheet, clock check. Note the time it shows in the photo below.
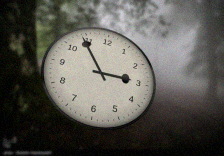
2:54
